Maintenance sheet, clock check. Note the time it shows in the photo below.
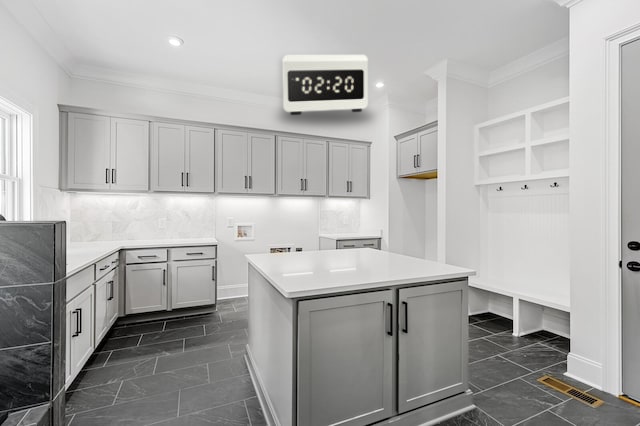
2:20
